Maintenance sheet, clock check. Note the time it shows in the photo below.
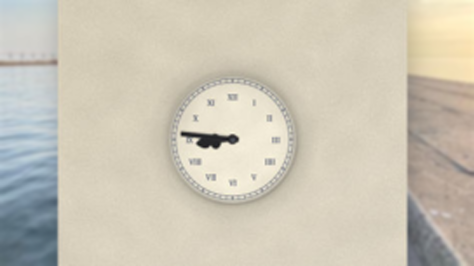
8:46
